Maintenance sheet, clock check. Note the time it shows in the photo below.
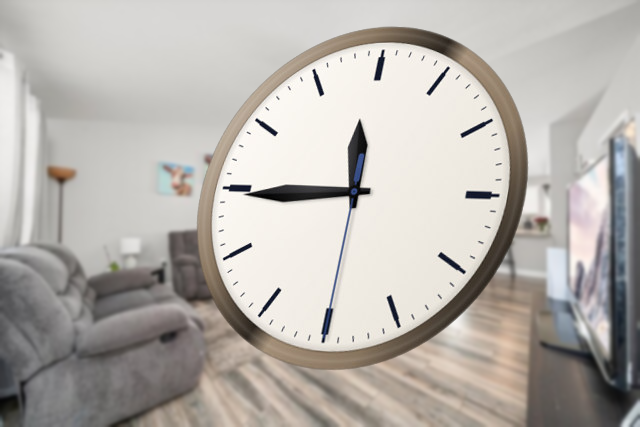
11:44:30
